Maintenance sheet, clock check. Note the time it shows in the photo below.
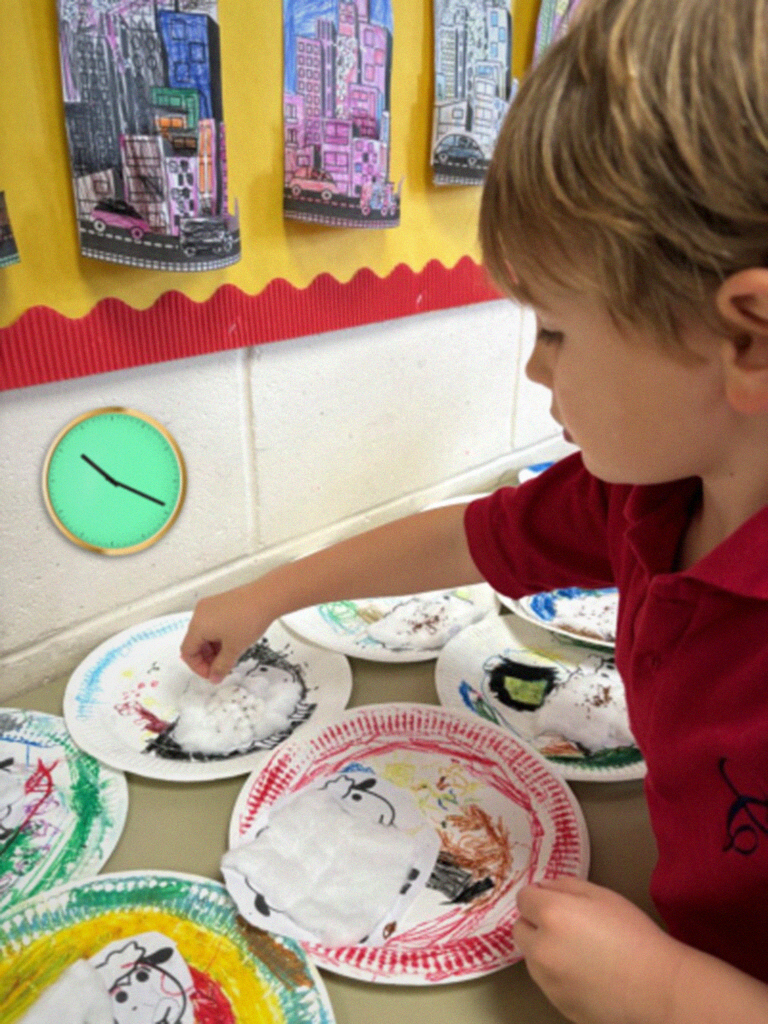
10:19
